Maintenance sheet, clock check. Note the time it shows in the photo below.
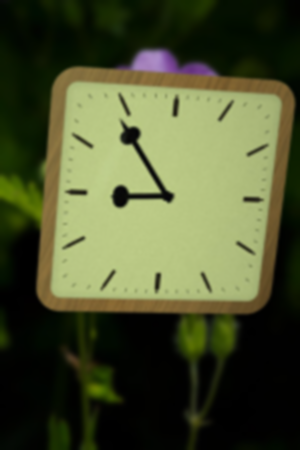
8:54
